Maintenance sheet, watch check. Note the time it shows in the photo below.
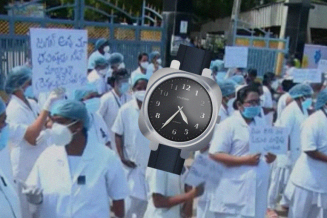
4:35
